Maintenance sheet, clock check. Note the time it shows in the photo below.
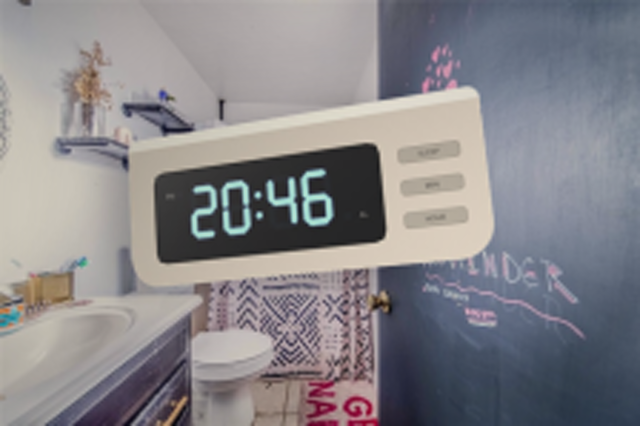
20:46
